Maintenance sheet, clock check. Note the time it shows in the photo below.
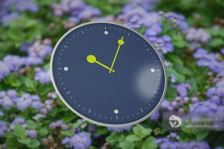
10:04
